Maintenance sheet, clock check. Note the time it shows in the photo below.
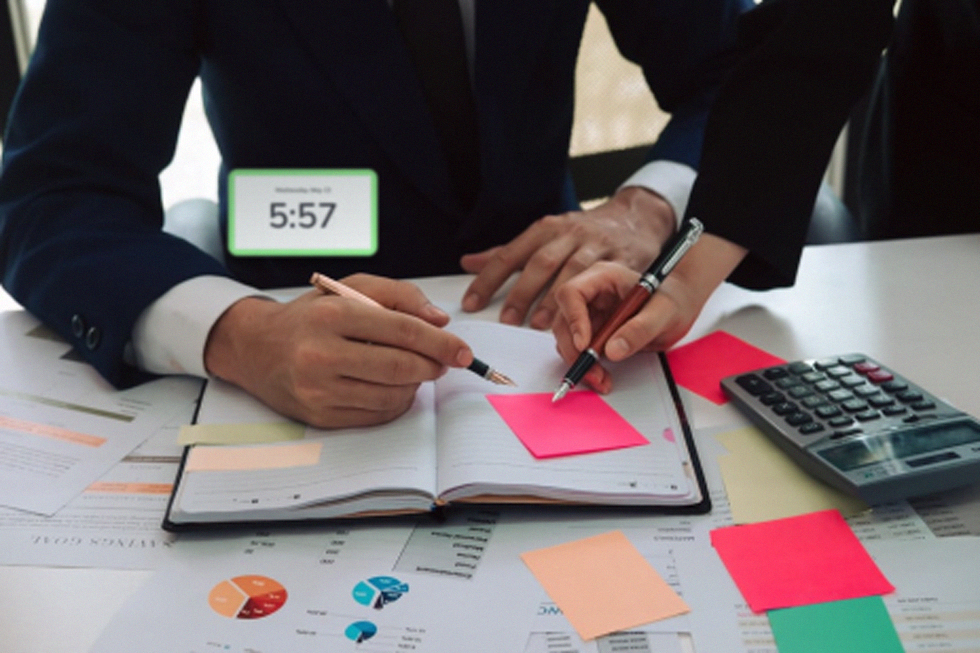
5:57
